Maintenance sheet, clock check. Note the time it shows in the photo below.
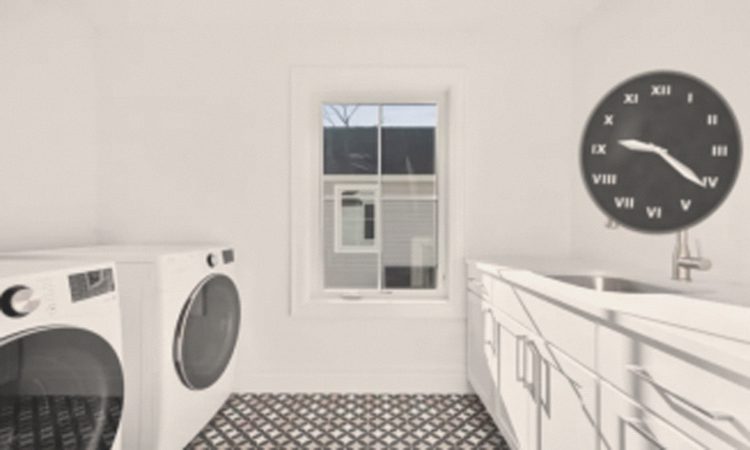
9:21
